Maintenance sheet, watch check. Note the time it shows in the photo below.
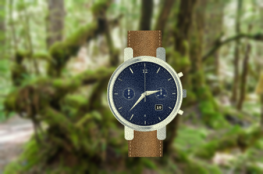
2:37
